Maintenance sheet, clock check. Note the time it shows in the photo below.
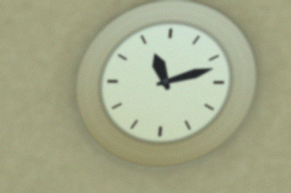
11:12
